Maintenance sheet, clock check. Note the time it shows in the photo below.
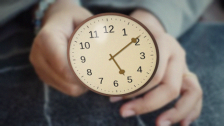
5:09
